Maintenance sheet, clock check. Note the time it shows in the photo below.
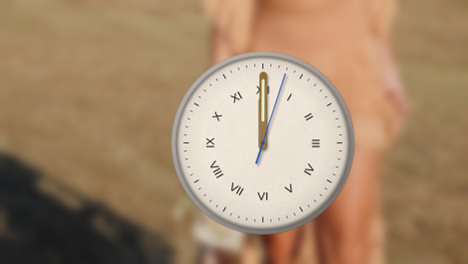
12:00:03
